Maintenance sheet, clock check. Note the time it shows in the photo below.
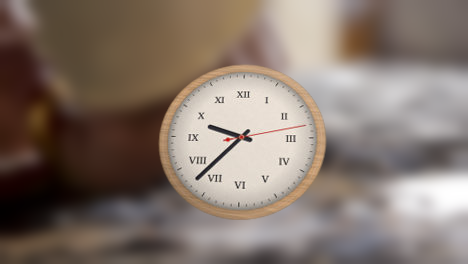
9:37:13
